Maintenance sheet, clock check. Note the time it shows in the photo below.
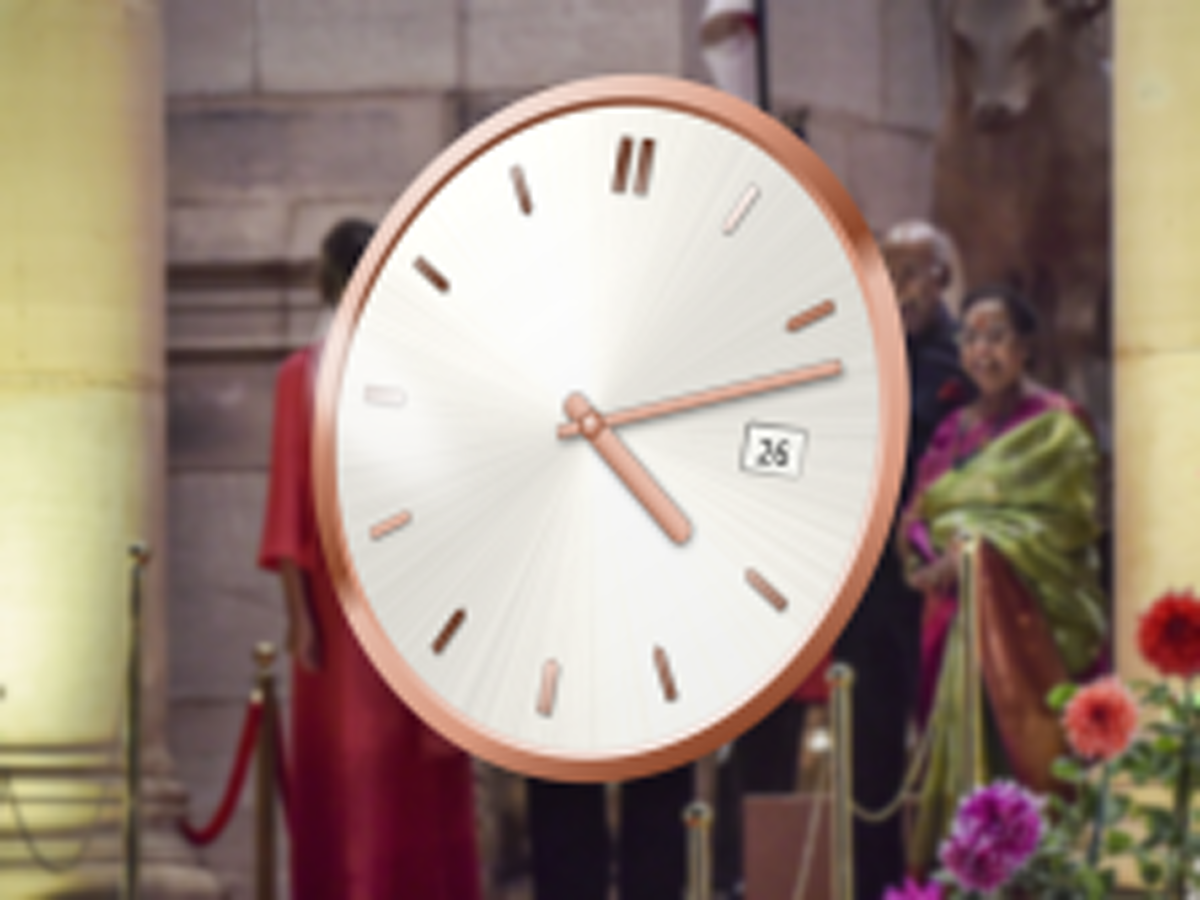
4:12
